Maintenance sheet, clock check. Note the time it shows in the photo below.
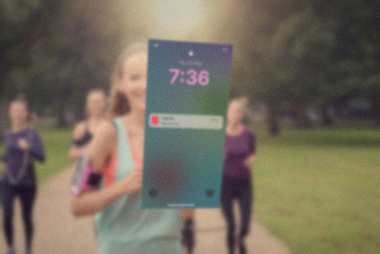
7:36
